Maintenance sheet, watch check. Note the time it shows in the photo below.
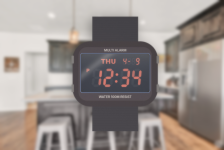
12:34
